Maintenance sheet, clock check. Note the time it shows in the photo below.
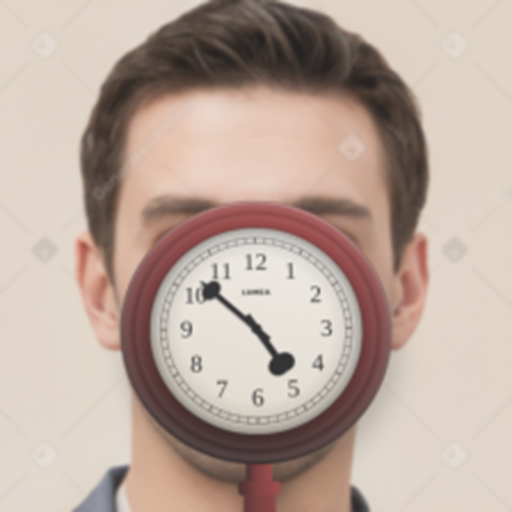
4:52
